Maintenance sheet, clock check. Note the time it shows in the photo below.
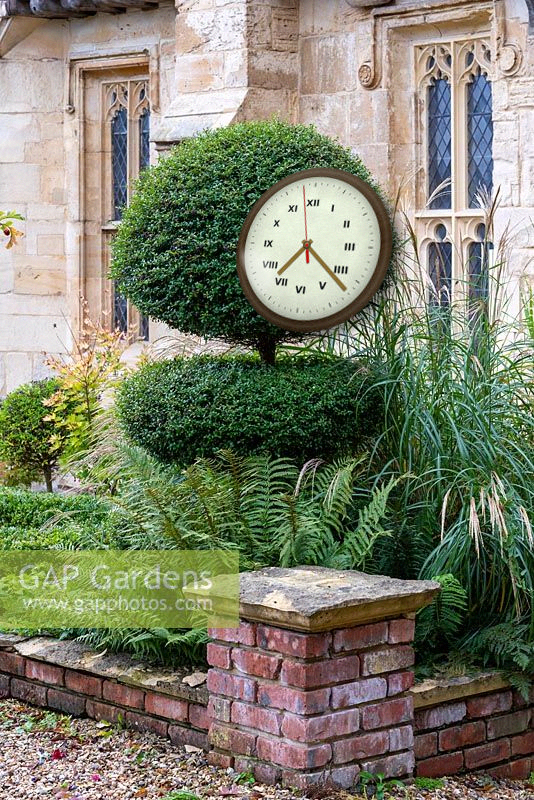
7:21:58
